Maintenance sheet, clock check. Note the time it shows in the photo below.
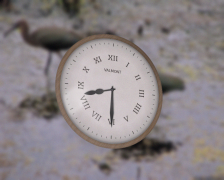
8:30
